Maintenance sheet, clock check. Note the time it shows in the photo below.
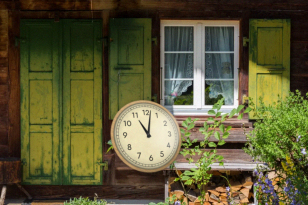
11:02
